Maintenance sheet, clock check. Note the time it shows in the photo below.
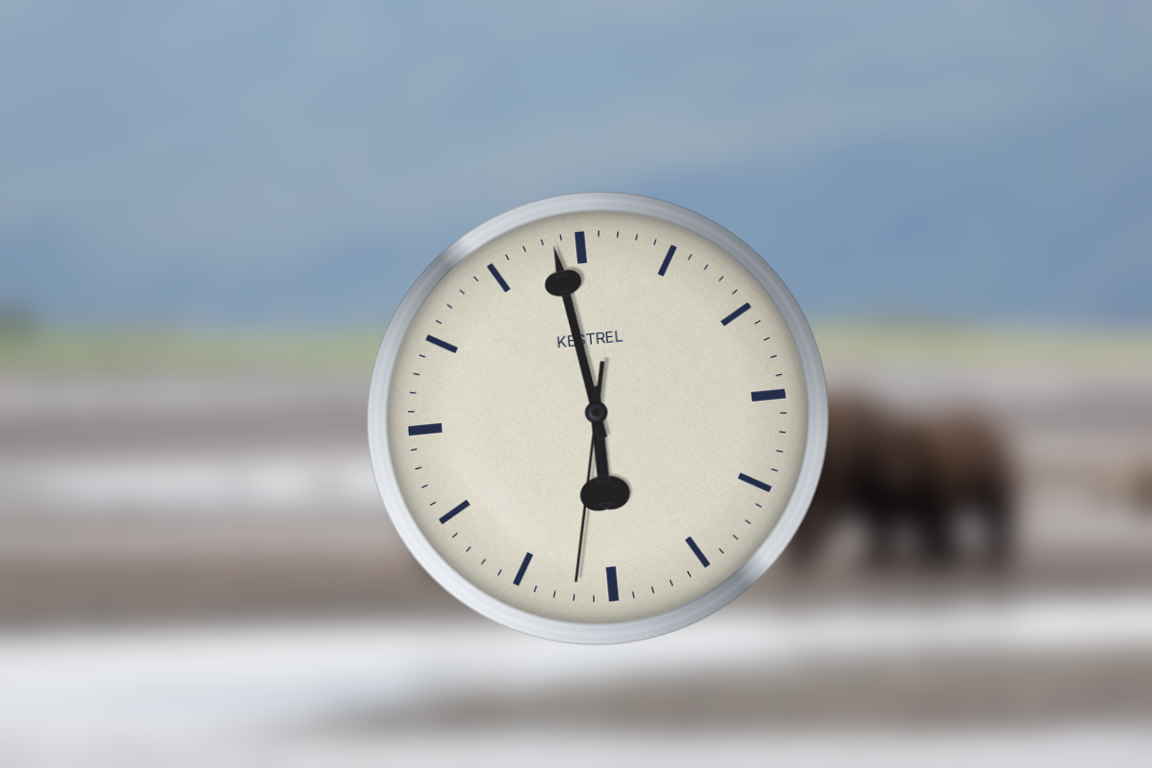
5:58:32
